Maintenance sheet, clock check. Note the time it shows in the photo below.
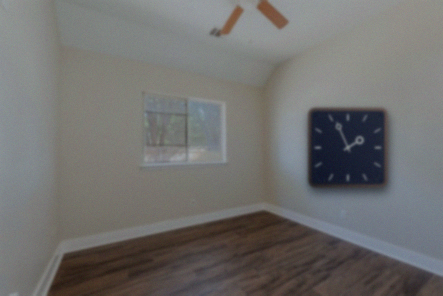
1:56
